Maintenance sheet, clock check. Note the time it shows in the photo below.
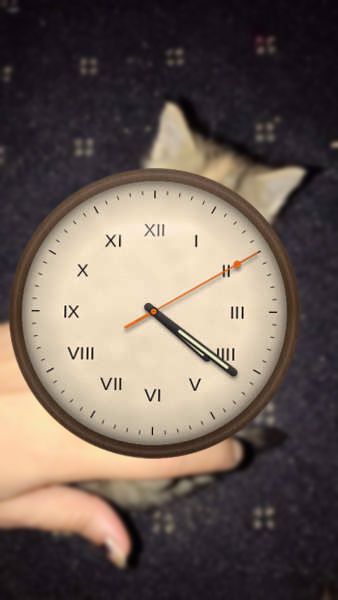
4:21:10
